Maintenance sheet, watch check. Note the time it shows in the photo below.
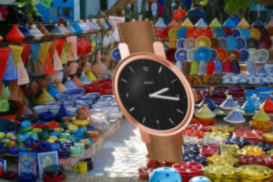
2:16
